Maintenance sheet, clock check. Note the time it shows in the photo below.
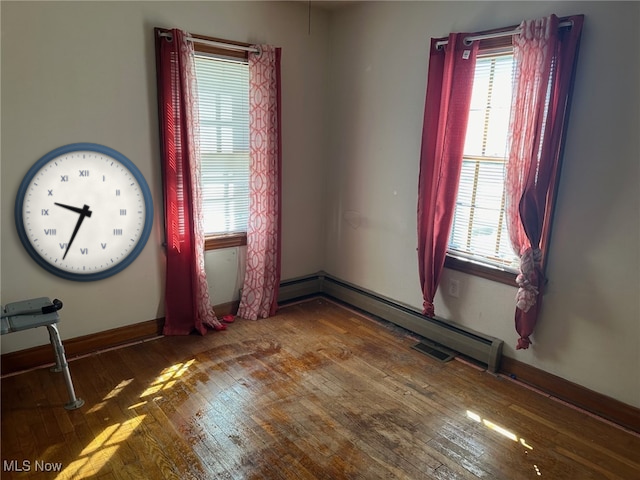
9:34
